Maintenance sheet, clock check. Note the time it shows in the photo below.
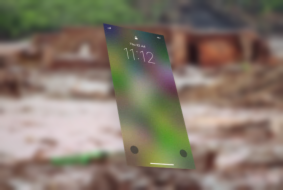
11:12
